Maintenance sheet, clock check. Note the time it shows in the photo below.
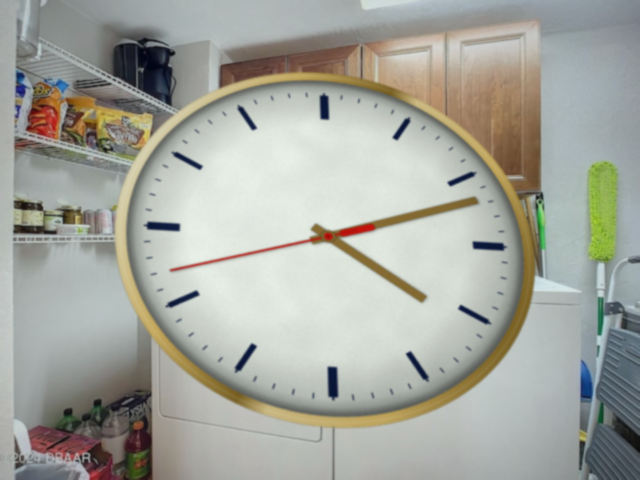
4:11:42
